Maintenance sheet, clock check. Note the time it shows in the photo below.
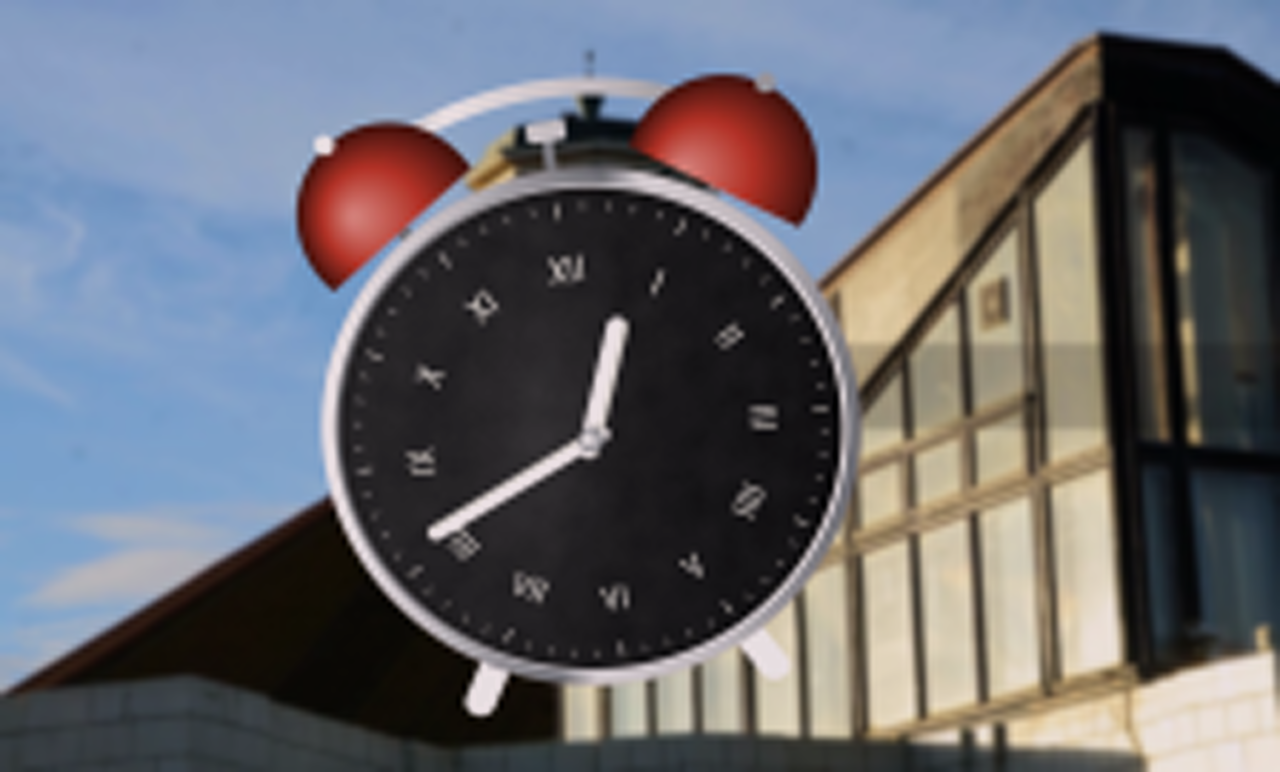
12:41
